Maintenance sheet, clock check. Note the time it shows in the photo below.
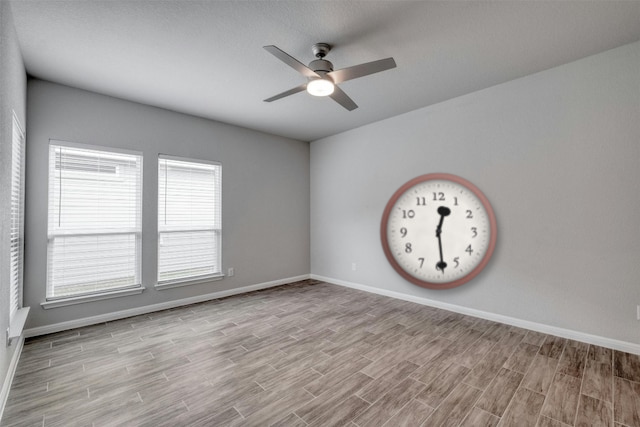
12:29
